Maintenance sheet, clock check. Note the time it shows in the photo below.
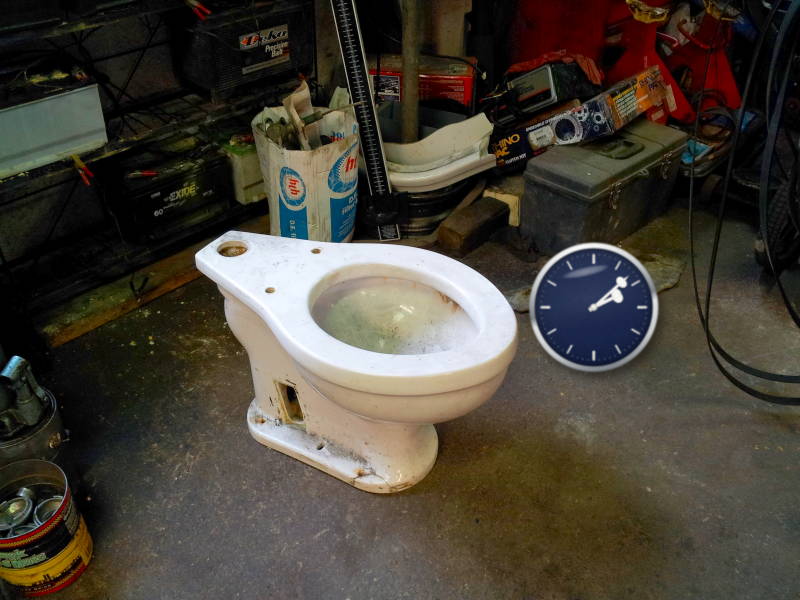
2:08
